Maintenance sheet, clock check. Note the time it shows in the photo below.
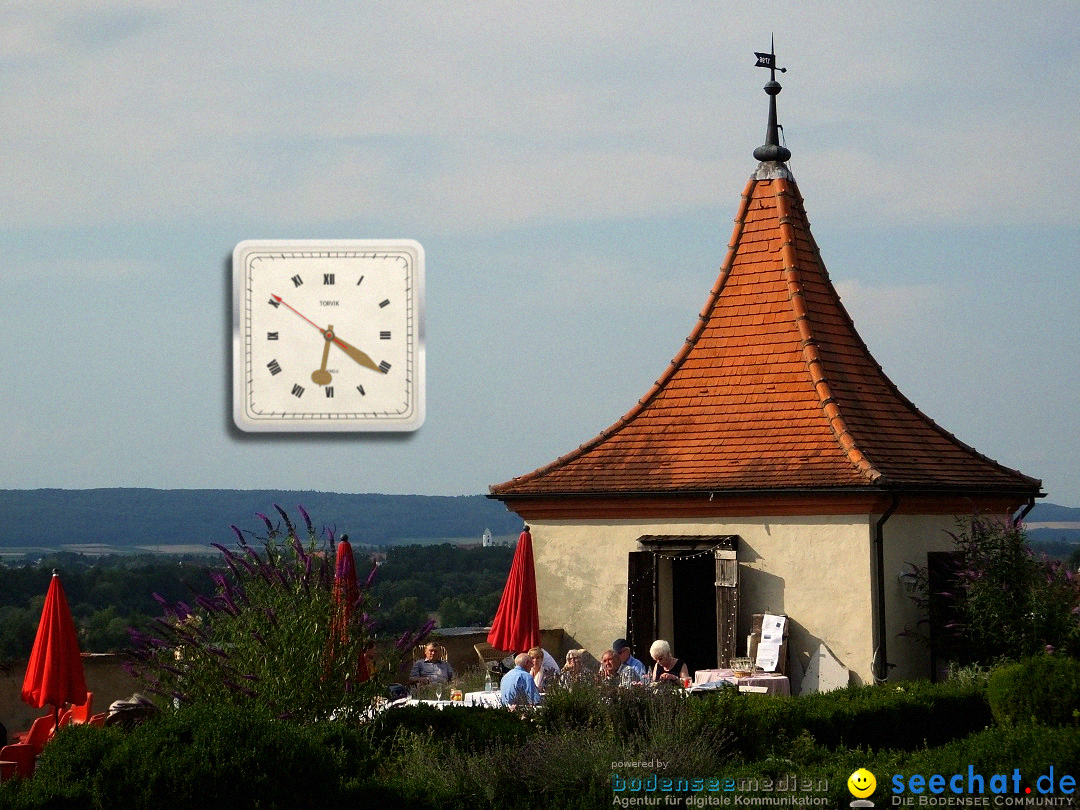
6:20:51
